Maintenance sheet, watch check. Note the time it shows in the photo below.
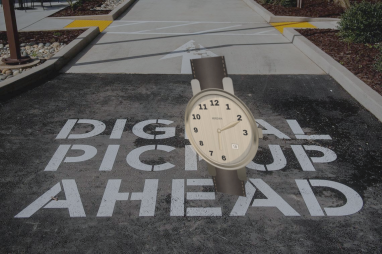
6:11
